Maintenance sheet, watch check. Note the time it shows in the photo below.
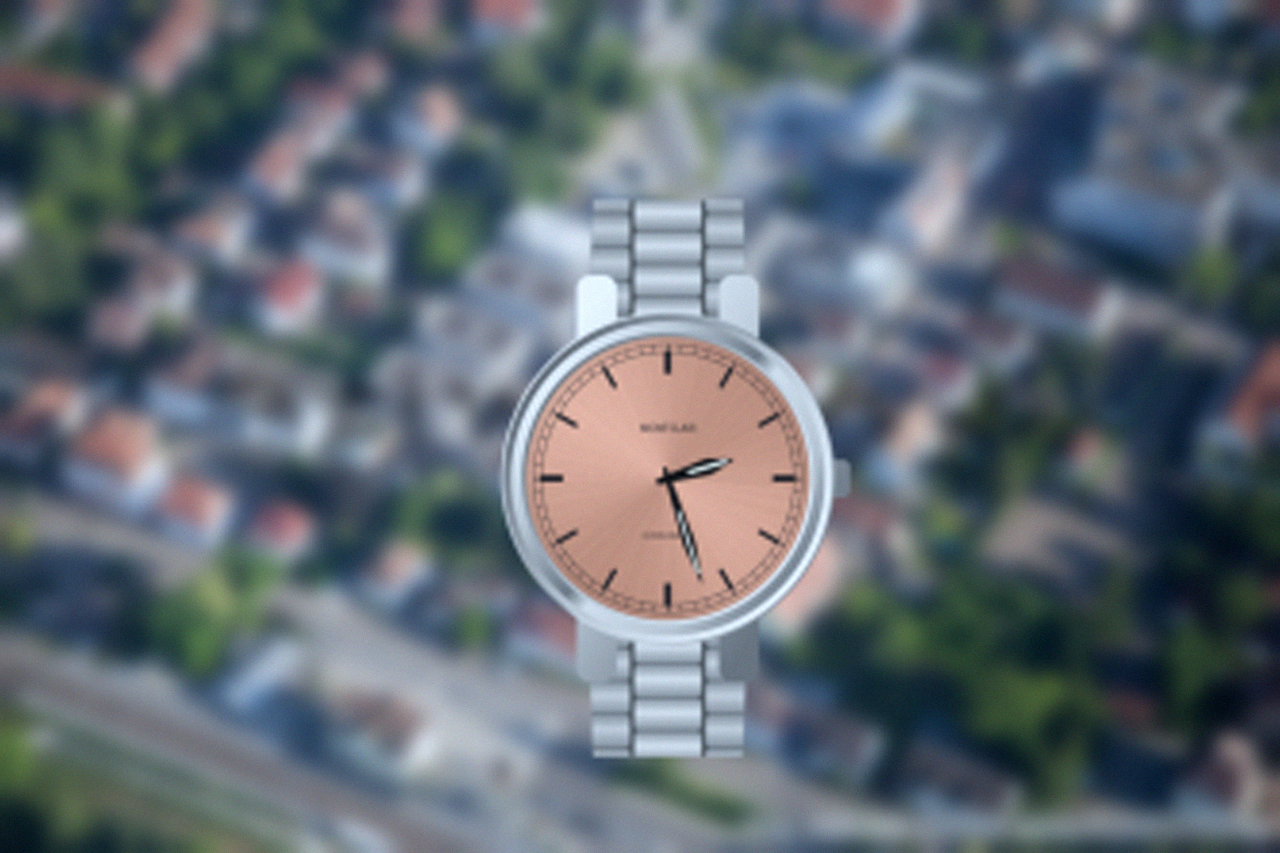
2:27
